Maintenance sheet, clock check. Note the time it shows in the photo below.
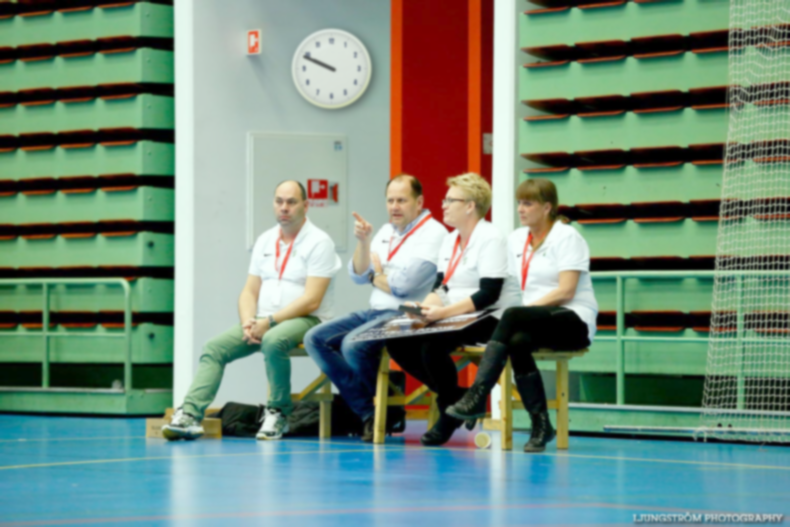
9:49
